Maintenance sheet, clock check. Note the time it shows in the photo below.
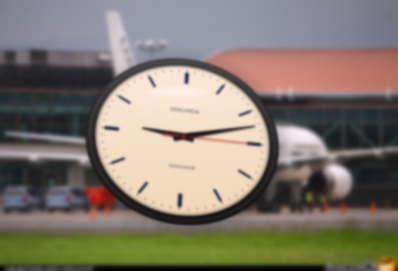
9:12:15
